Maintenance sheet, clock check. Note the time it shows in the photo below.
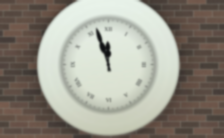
11:57
